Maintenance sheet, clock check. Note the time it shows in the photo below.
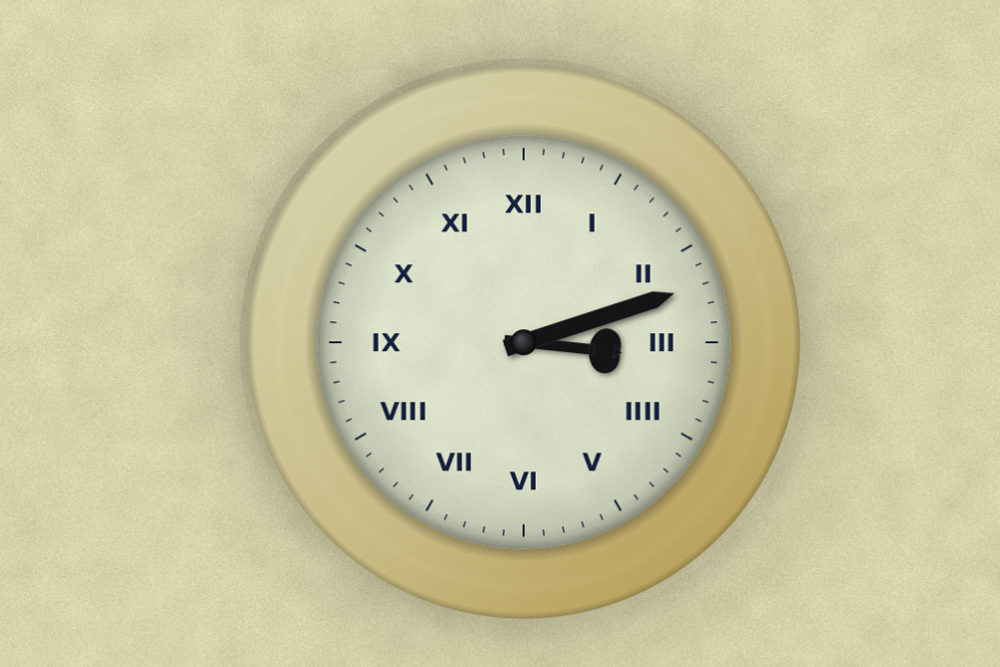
3:12
